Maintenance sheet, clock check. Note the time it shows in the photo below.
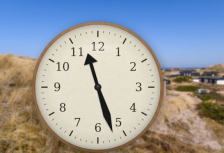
11:27
